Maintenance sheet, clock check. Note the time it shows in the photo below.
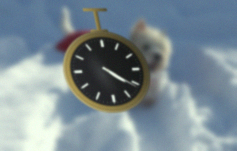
4:21
